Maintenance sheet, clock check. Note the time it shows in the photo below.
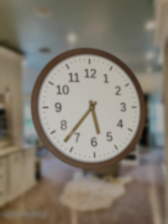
5:37
